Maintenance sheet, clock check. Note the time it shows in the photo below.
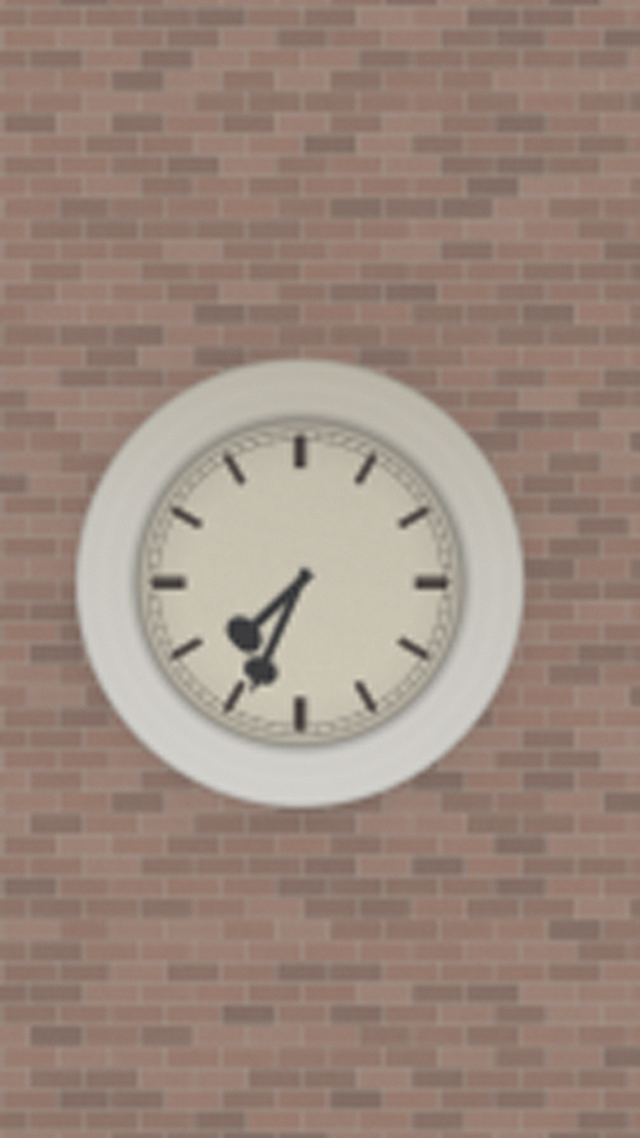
7:34
